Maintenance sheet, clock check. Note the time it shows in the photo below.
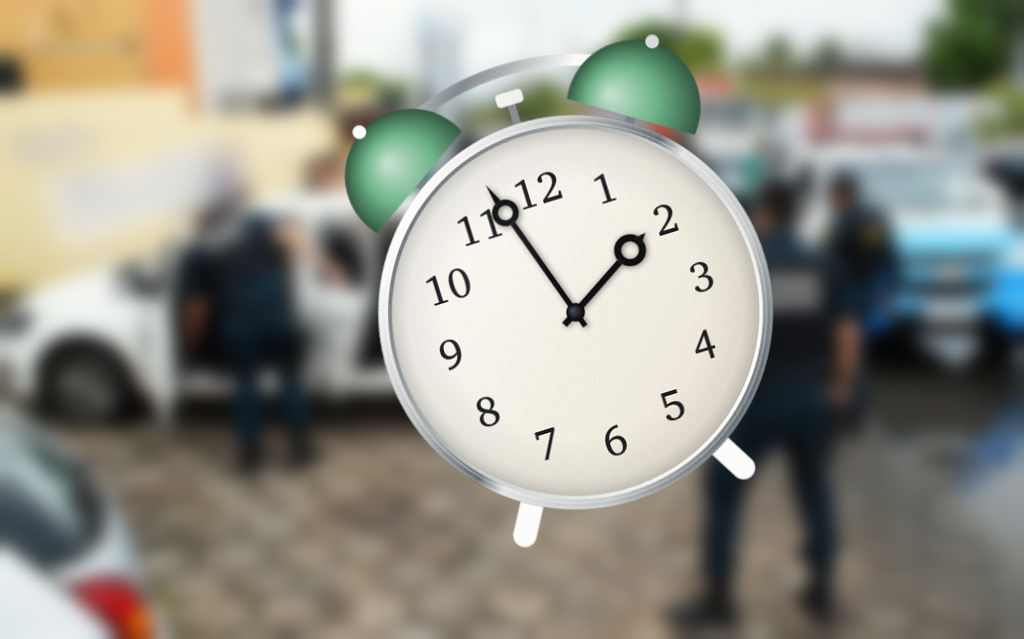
1:57
